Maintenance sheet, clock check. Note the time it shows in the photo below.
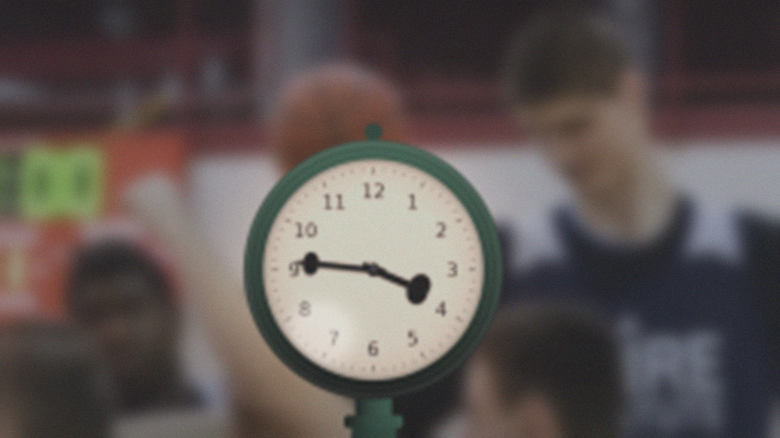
3:46
